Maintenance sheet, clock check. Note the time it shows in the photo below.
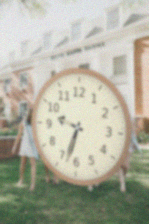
9:33
